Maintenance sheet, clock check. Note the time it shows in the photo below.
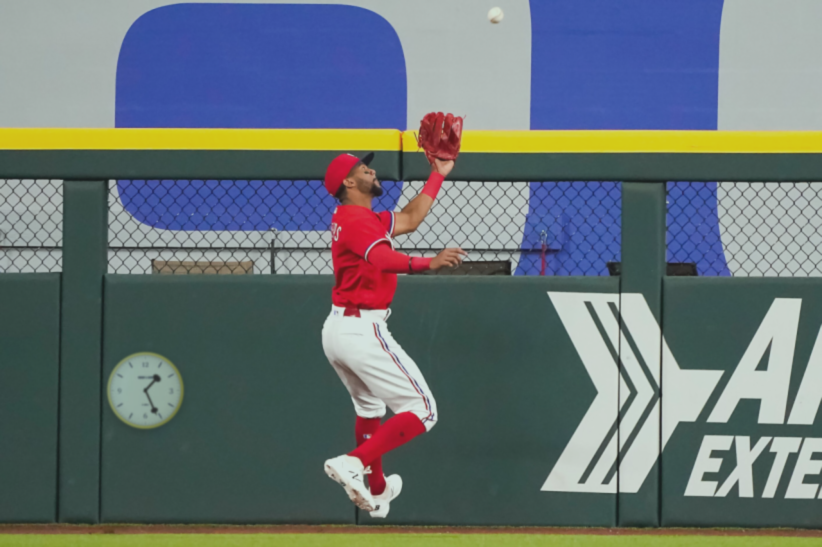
1:26
